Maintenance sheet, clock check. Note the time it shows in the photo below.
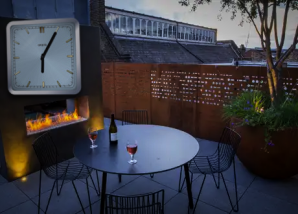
6:05
